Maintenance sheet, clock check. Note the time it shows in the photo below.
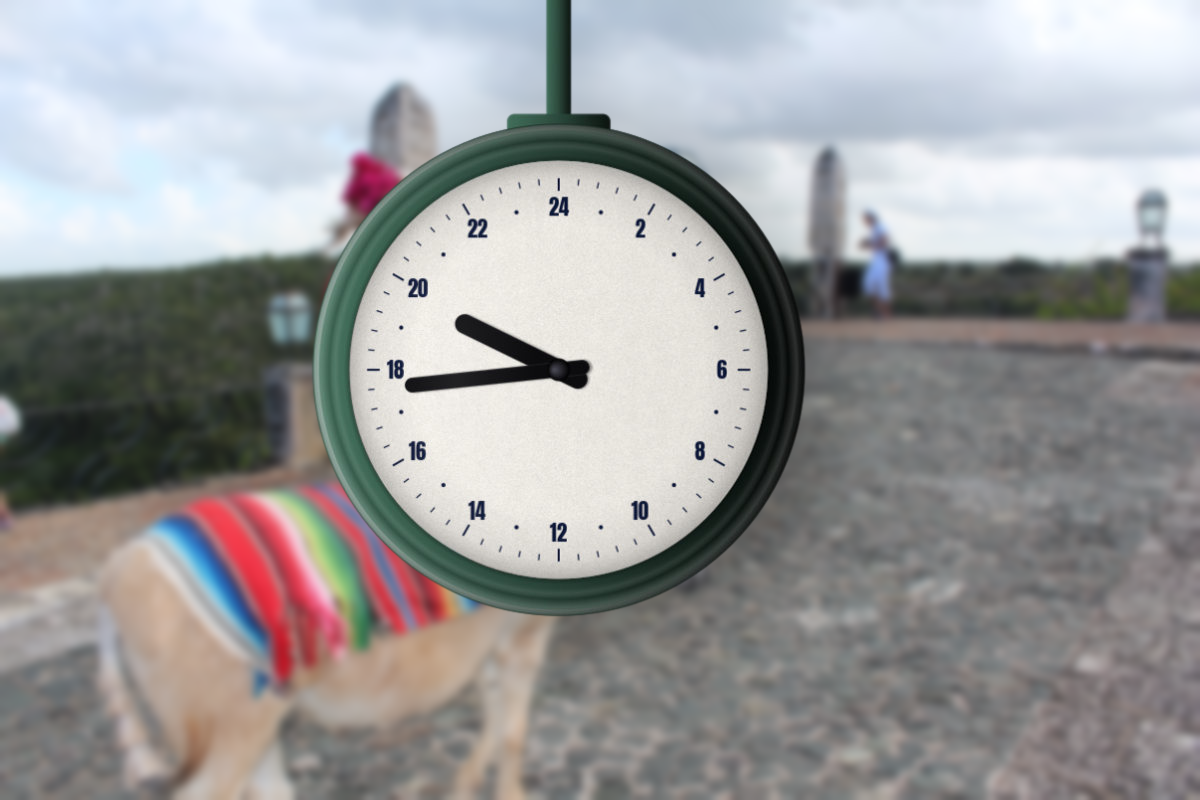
19:44
